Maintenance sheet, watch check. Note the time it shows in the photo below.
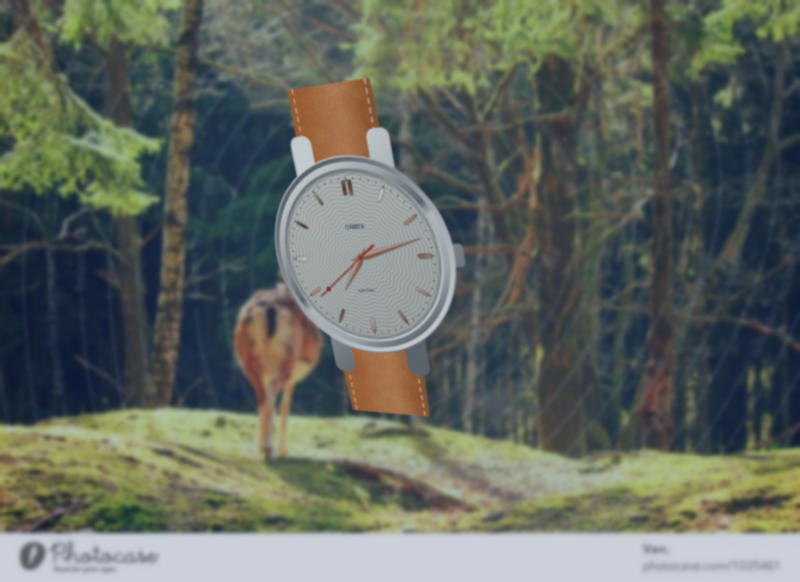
7:12:39
